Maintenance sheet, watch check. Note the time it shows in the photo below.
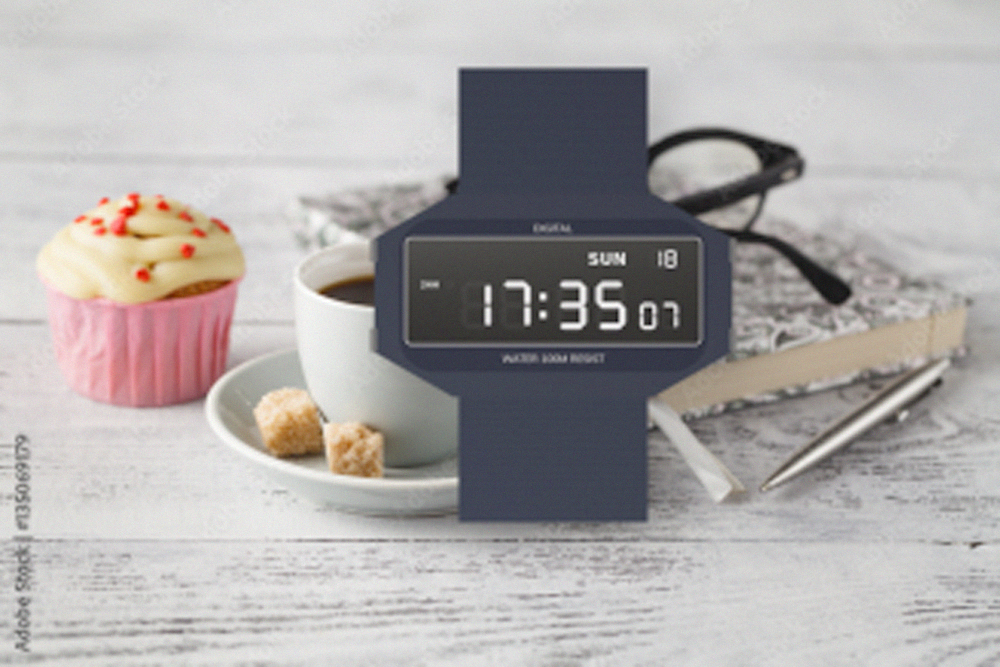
17:35:07
